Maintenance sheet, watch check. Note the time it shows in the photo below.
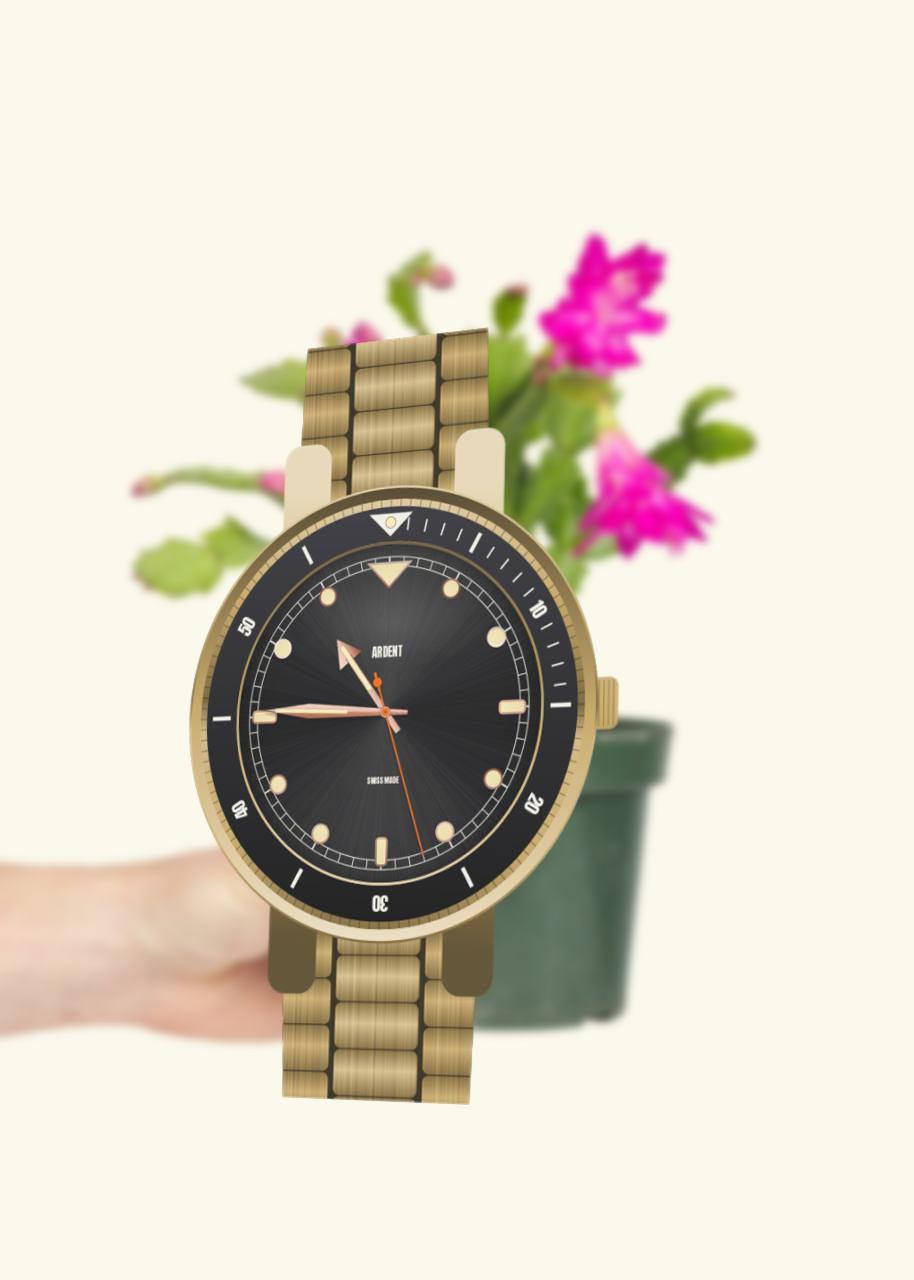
10:45:27
